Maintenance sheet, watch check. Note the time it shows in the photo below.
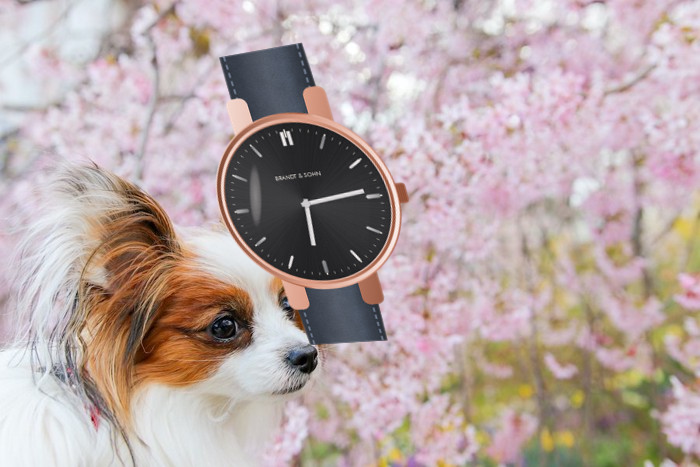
6:14
